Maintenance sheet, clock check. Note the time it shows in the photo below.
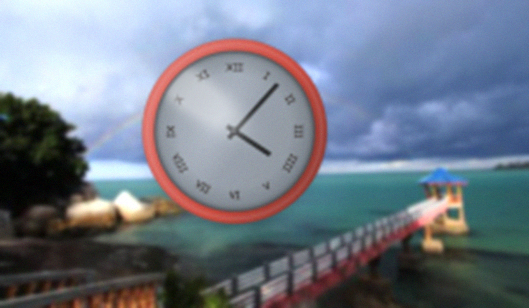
4:07
